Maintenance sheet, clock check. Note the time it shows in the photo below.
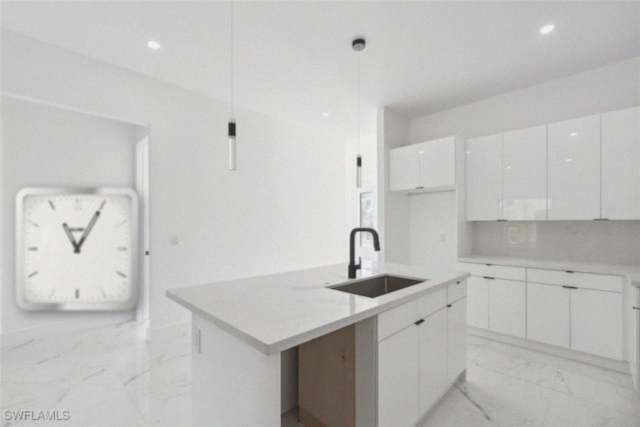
11:05
